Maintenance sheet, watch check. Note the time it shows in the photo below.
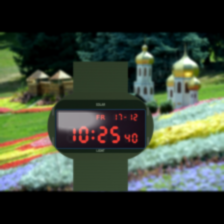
10:25:40
